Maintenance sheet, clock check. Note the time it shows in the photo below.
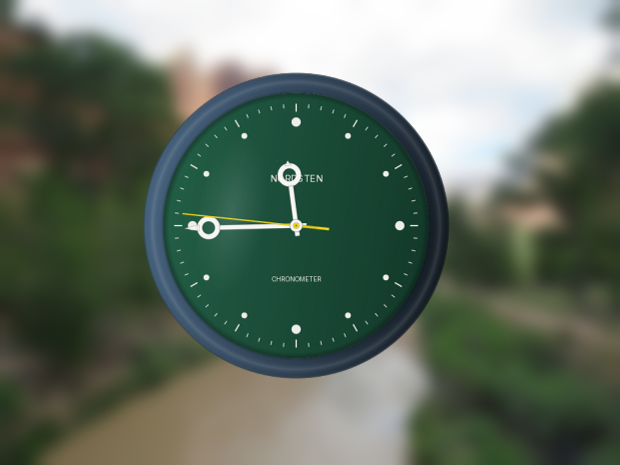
11:44:46
